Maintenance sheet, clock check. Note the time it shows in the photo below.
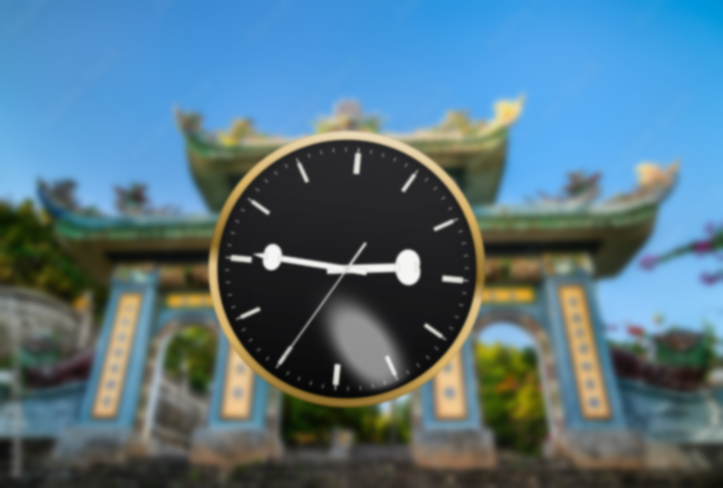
2:45:35
